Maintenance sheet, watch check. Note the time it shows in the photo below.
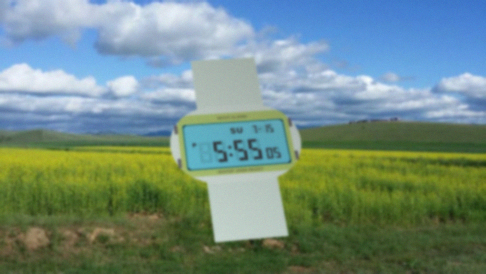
5:55:05
